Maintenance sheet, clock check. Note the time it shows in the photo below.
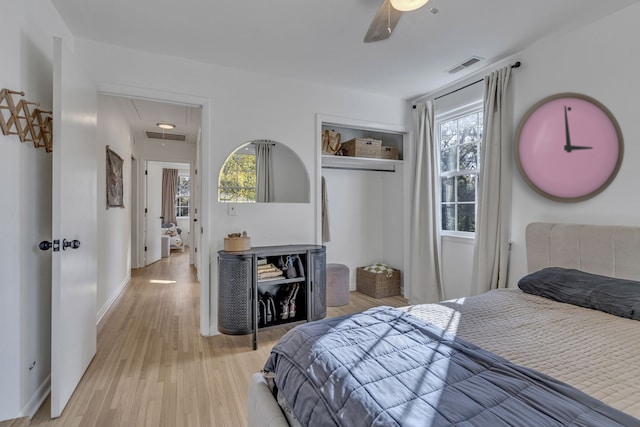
2:59
